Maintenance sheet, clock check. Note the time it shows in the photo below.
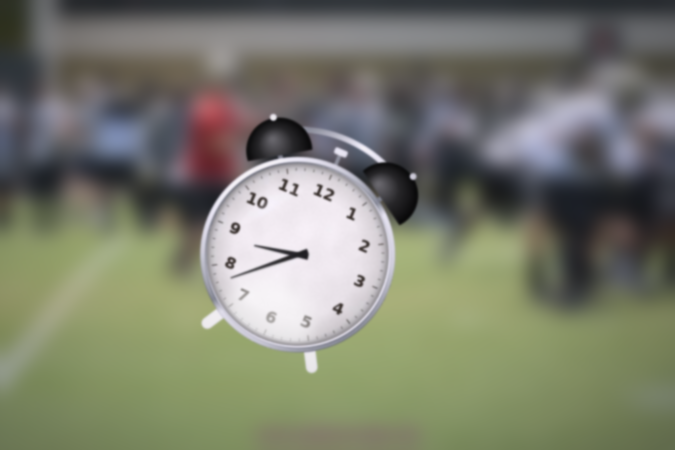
8:38
